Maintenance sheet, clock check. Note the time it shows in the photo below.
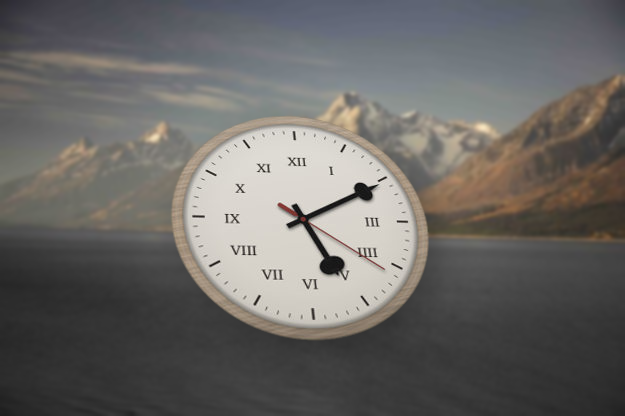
5:10:21
